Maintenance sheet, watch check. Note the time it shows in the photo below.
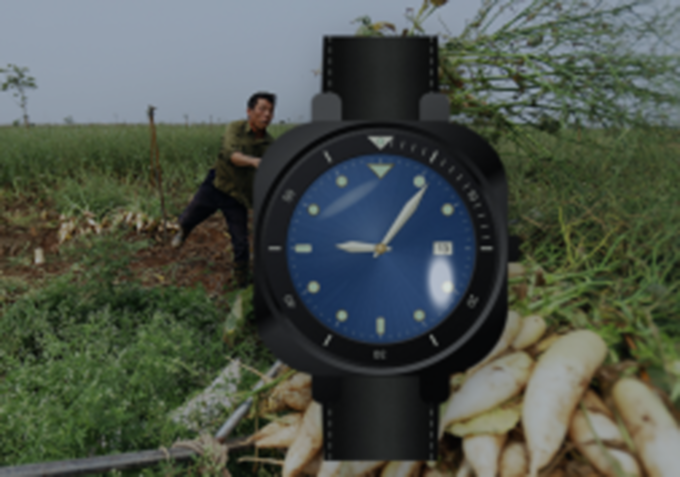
9:06
